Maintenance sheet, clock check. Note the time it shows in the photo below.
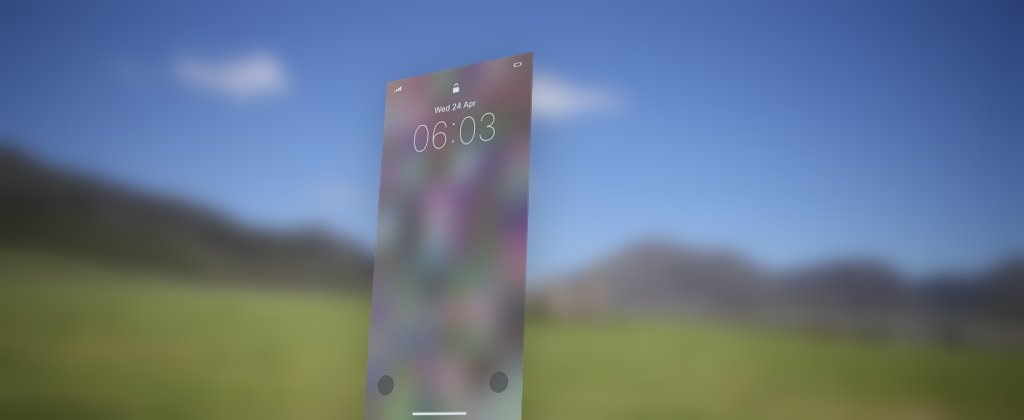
6:03
